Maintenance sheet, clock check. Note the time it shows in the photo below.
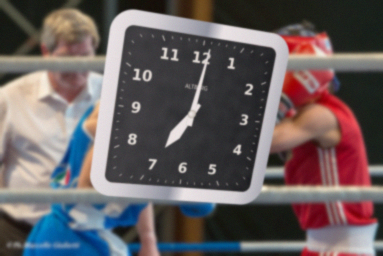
7:01
